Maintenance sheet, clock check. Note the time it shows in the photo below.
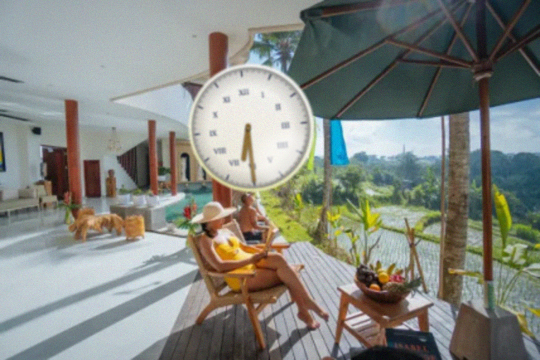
6:30
